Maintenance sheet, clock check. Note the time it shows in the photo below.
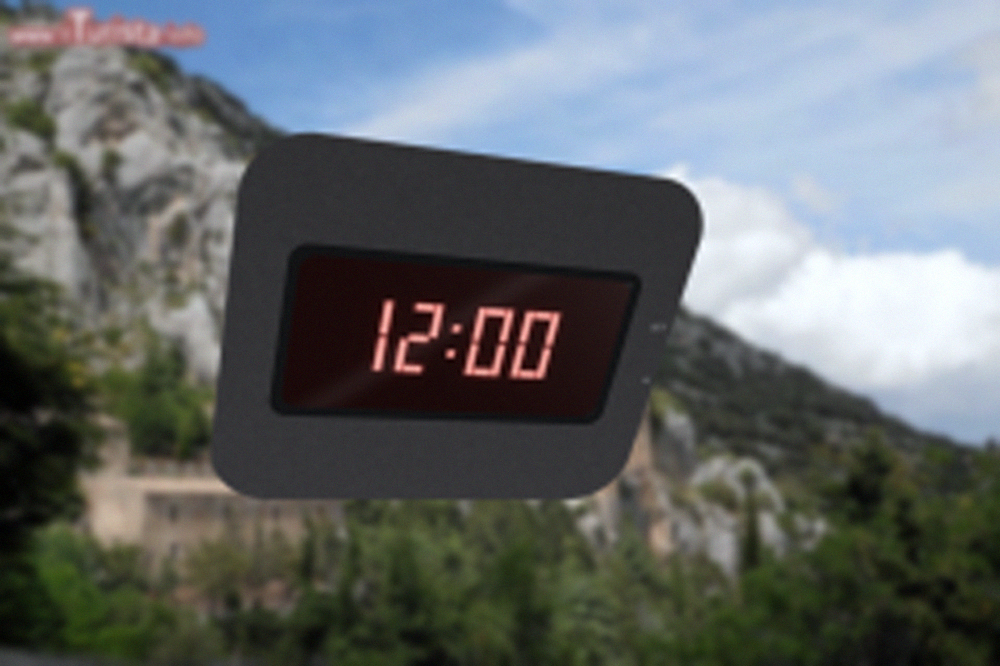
12:00
